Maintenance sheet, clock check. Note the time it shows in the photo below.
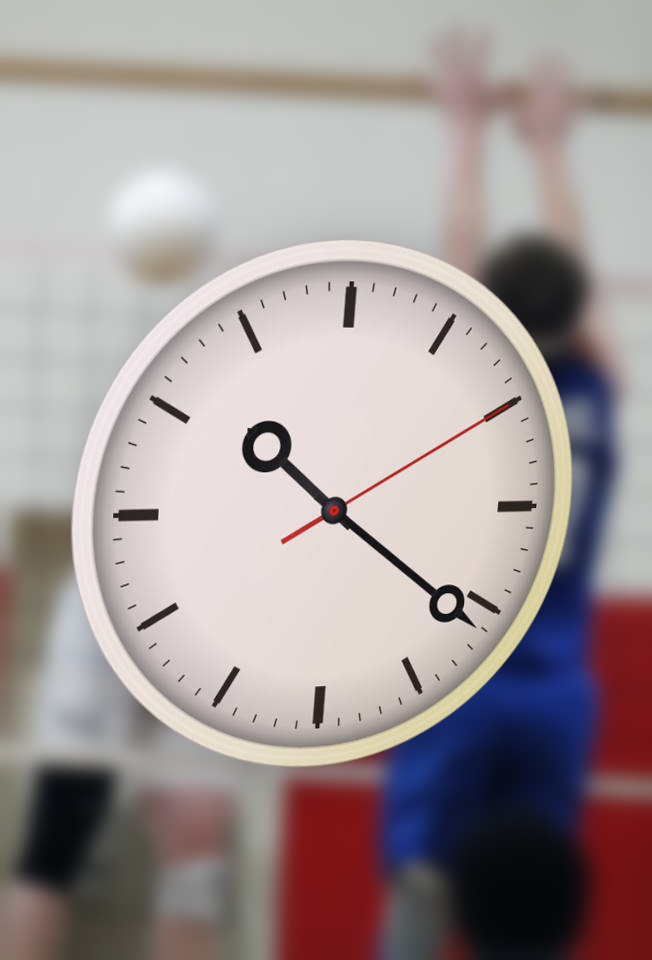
10:21:10
